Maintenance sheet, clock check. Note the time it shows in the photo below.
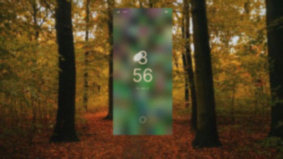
3:56
